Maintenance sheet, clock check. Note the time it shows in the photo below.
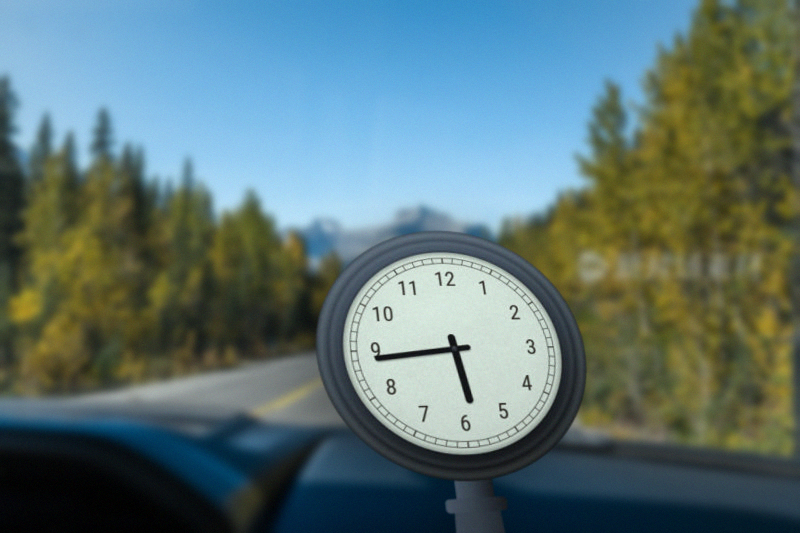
5:44
